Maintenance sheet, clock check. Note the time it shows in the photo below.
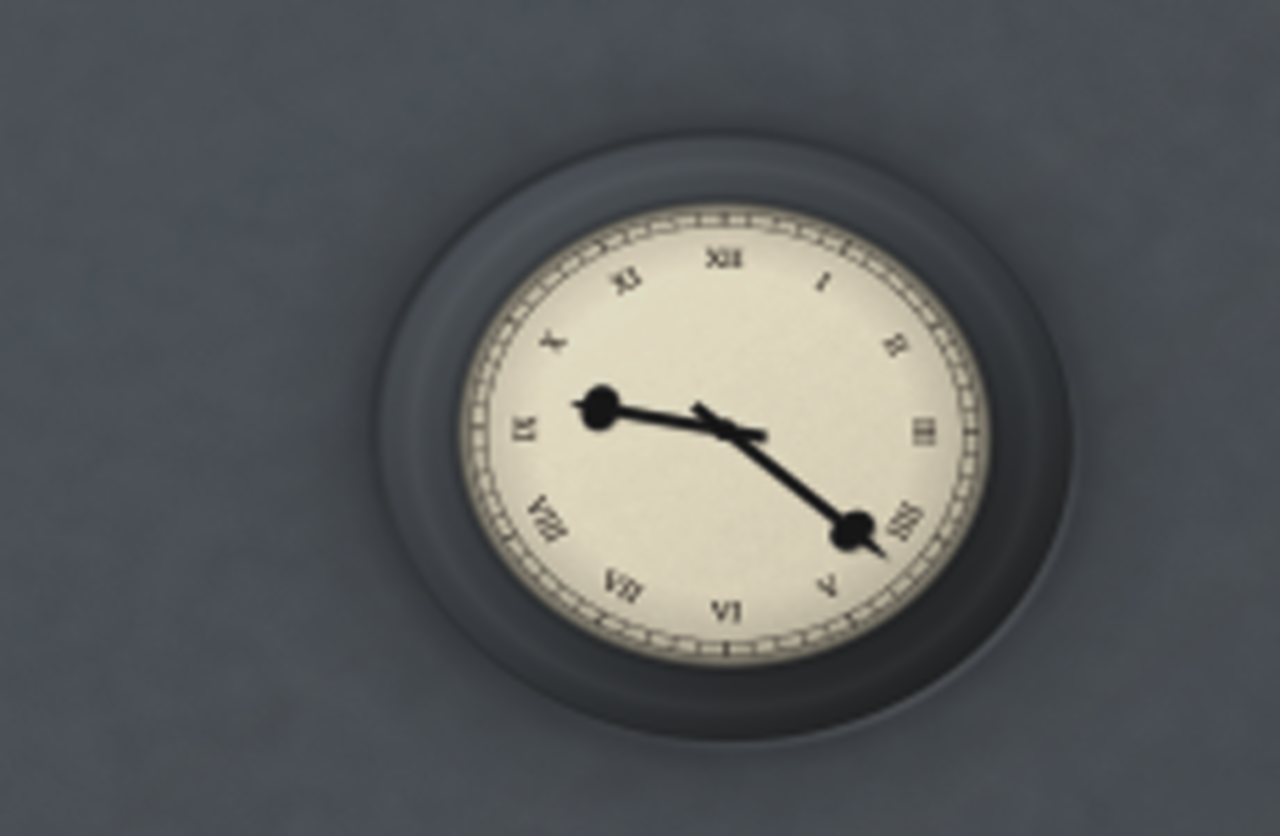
9:22
